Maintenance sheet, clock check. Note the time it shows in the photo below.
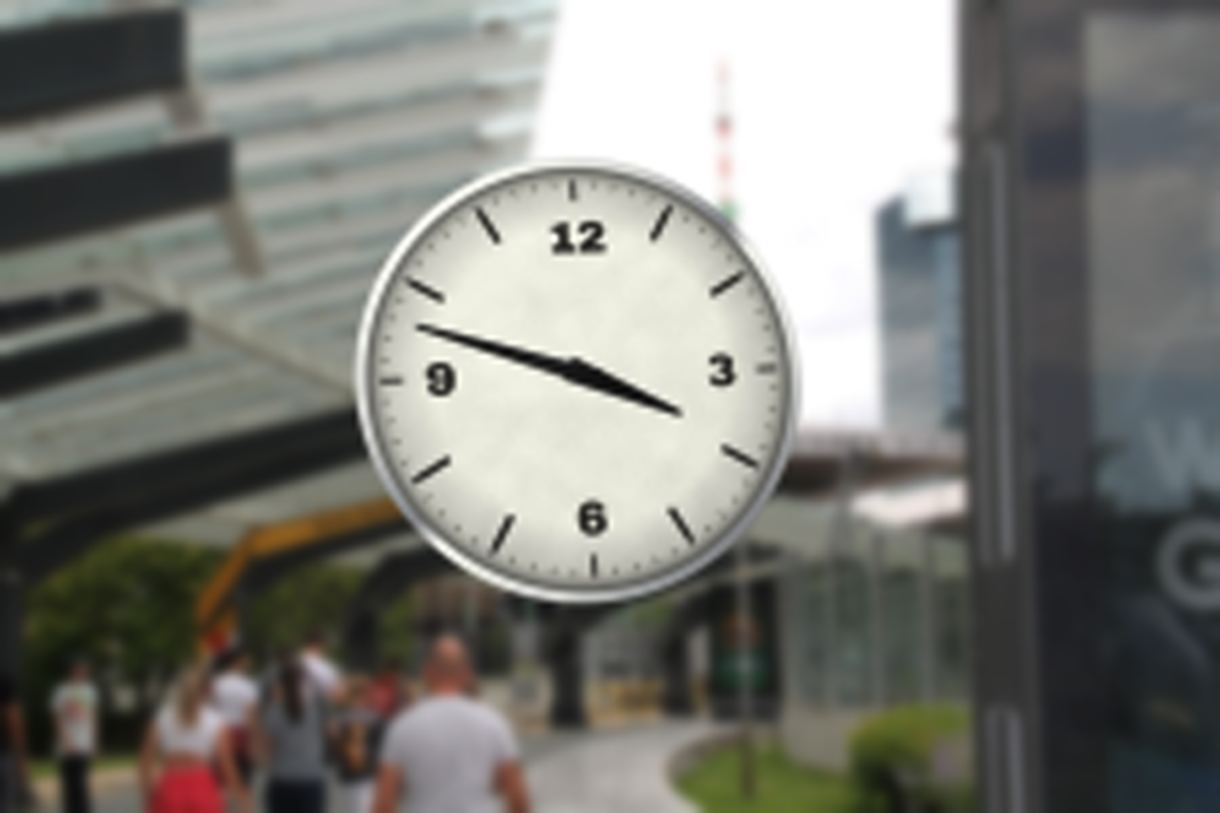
3:48
